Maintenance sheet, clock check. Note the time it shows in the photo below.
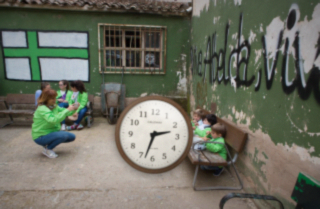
2:33
